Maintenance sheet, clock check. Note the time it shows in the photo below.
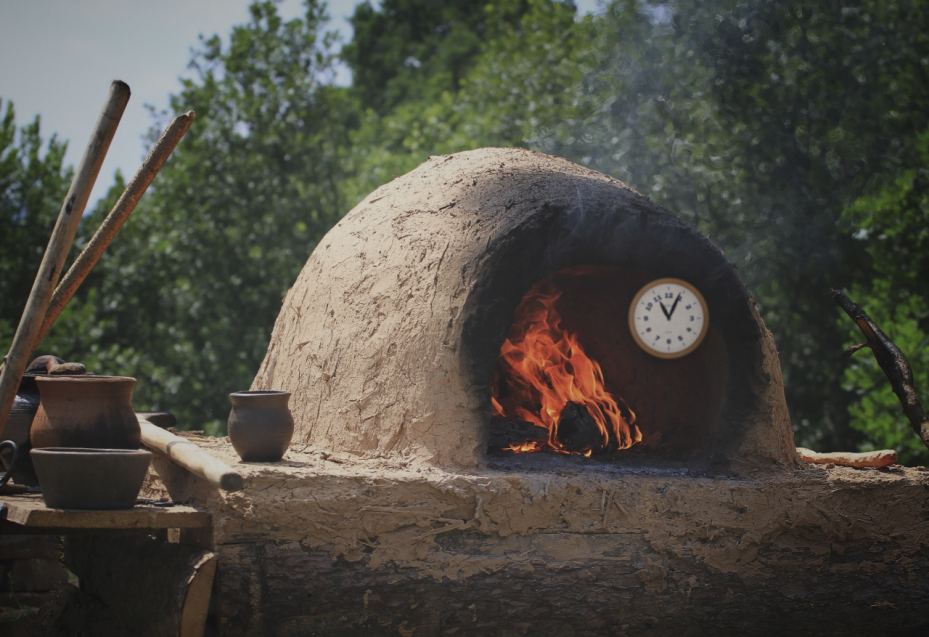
11:04
